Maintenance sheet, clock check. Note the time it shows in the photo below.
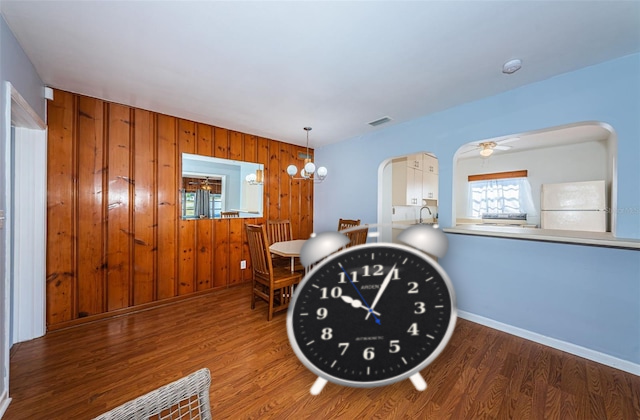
10:03:55
